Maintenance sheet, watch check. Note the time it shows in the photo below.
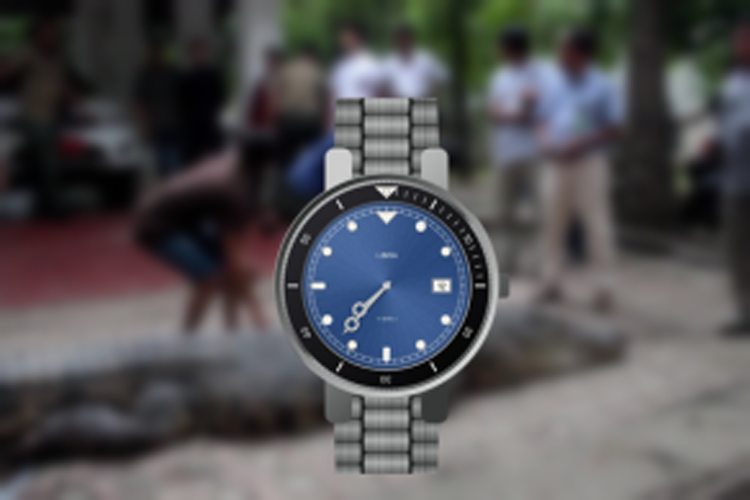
7:37
